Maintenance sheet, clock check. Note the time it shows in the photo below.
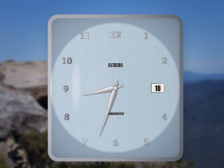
8:33
